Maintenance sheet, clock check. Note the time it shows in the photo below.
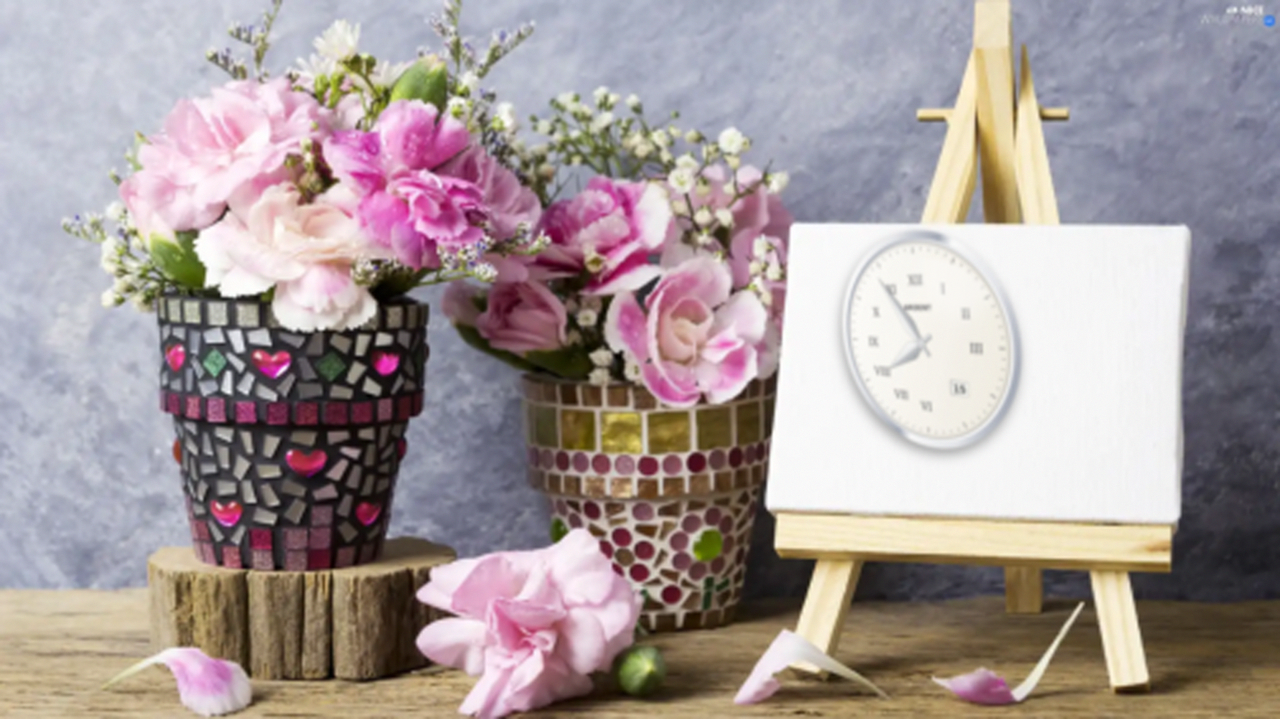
7:54
